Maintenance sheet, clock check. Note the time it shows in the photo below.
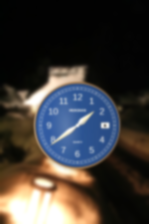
1:39
